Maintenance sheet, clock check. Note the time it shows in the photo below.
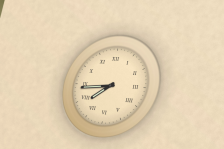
7:44
